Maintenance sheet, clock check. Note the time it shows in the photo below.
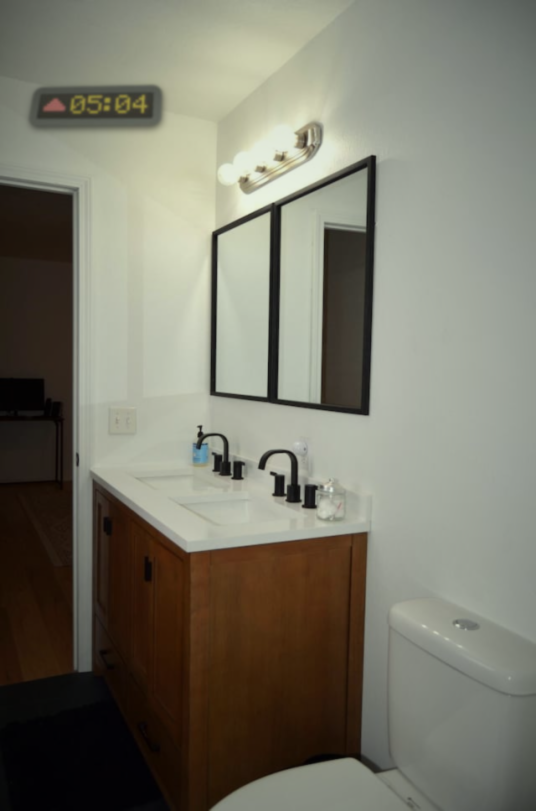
5:04
